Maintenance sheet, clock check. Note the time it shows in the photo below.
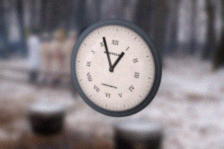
12:56
